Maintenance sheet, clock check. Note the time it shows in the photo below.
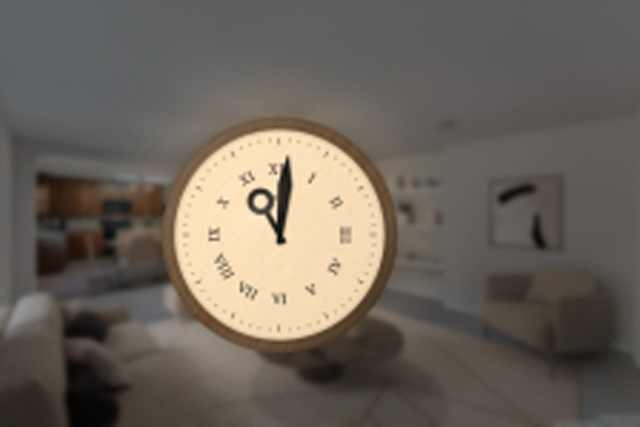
11:01
